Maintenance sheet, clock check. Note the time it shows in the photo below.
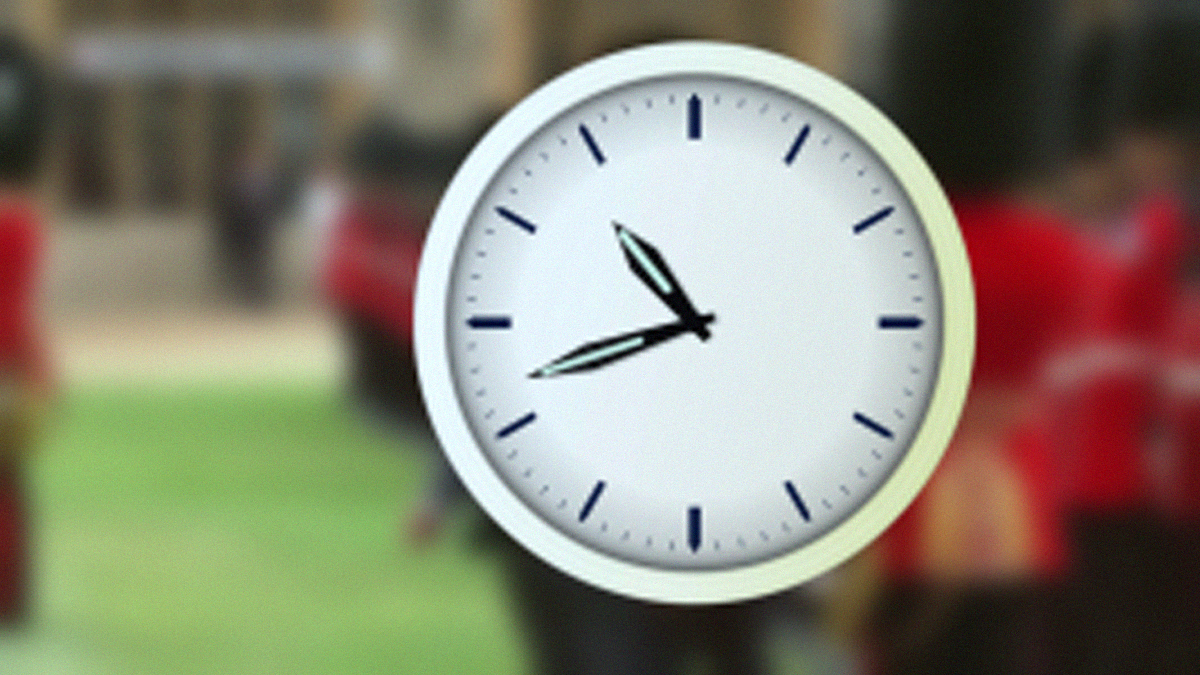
10:42
